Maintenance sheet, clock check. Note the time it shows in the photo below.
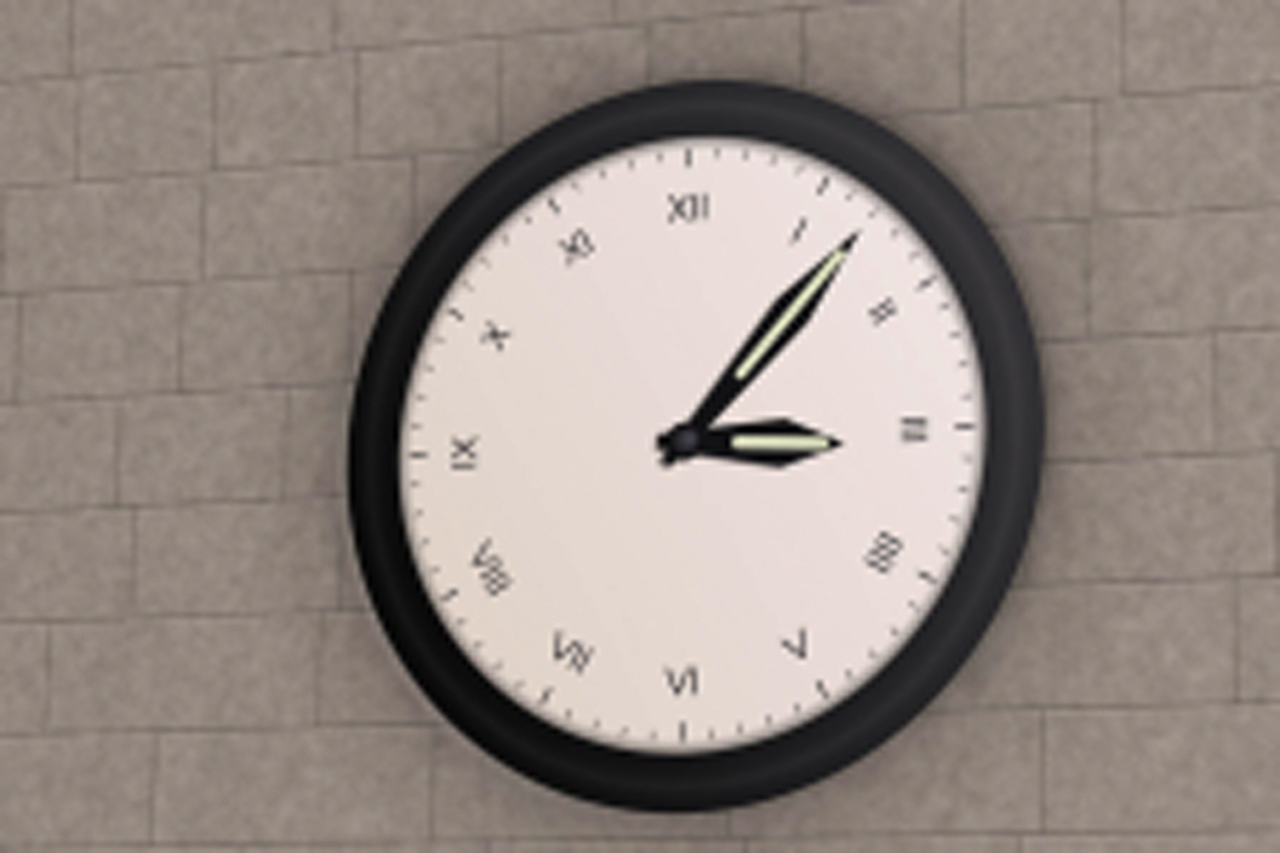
3:07
